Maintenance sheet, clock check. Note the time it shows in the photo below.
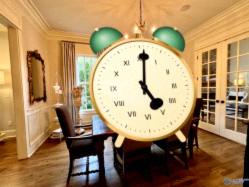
5:01
